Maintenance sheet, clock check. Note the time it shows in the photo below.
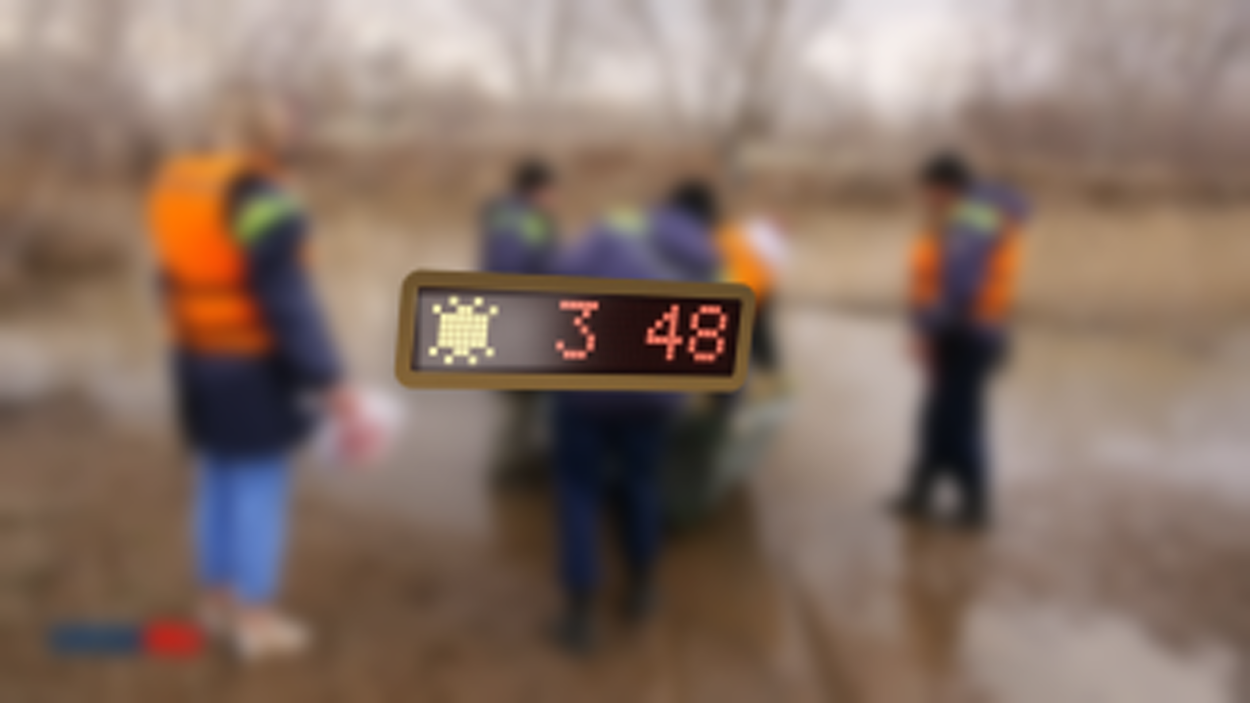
3:48
